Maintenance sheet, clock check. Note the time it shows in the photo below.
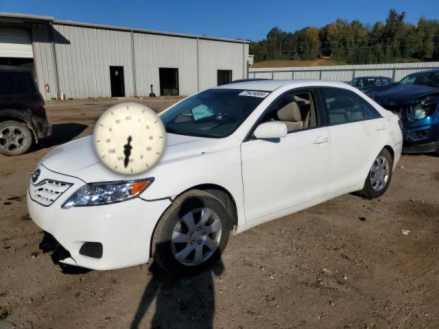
6:32
